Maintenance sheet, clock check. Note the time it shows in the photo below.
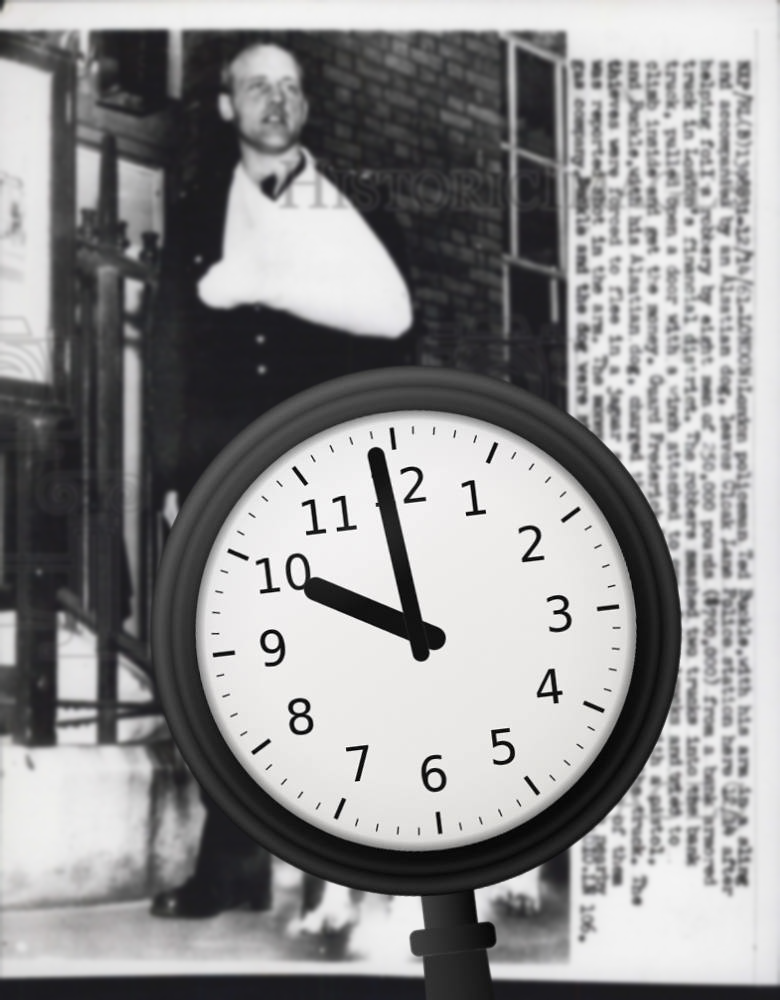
9:59
